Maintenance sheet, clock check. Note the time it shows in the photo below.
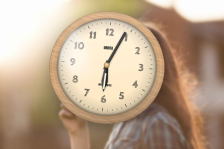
6:04
